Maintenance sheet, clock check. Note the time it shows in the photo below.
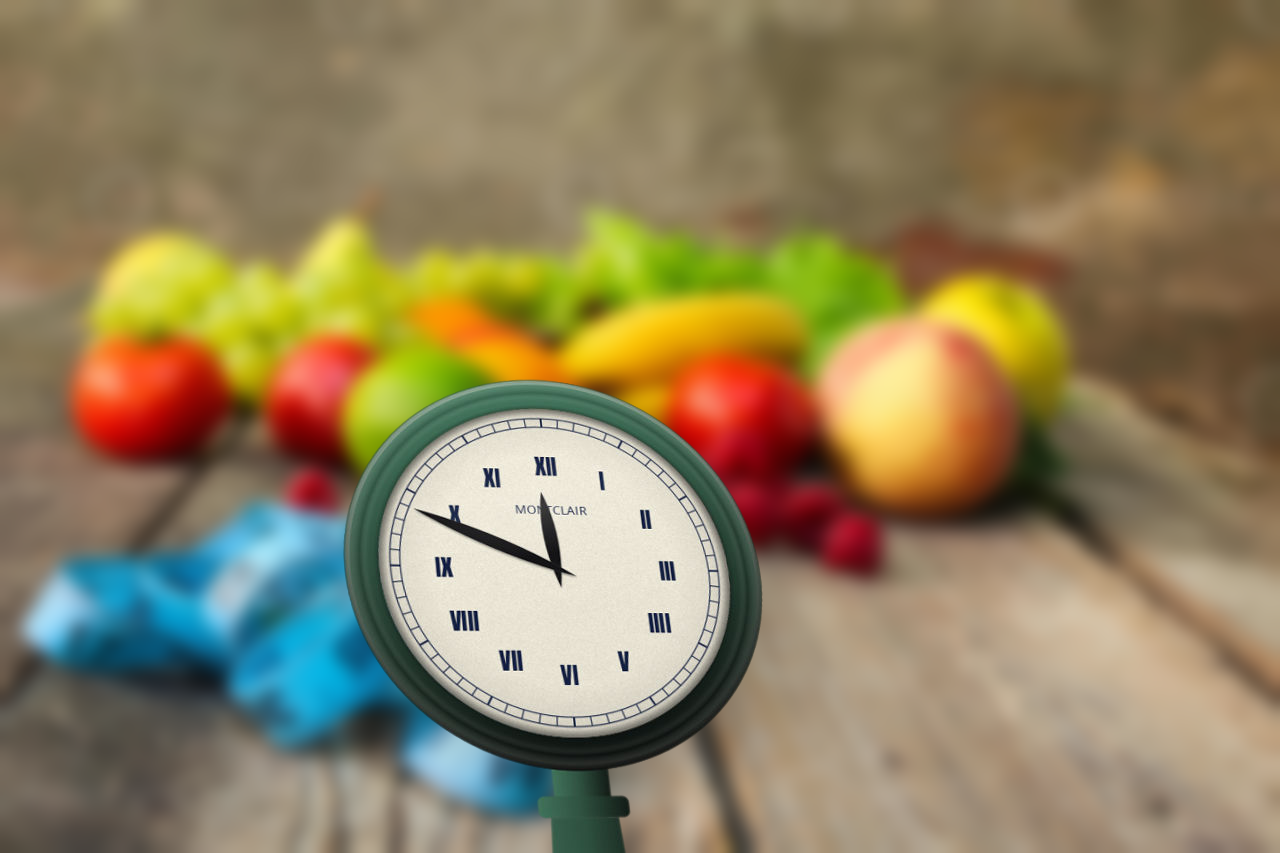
11:49
